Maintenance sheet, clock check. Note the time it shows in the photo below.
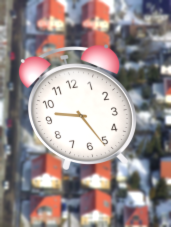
9:26
